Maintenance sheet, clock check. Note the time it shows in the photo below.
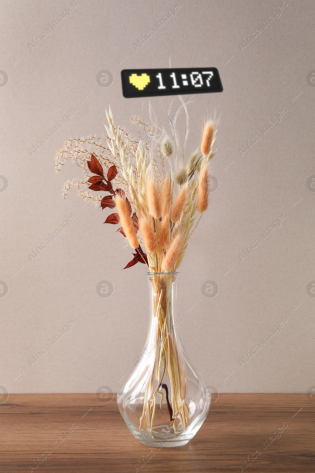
11:07
